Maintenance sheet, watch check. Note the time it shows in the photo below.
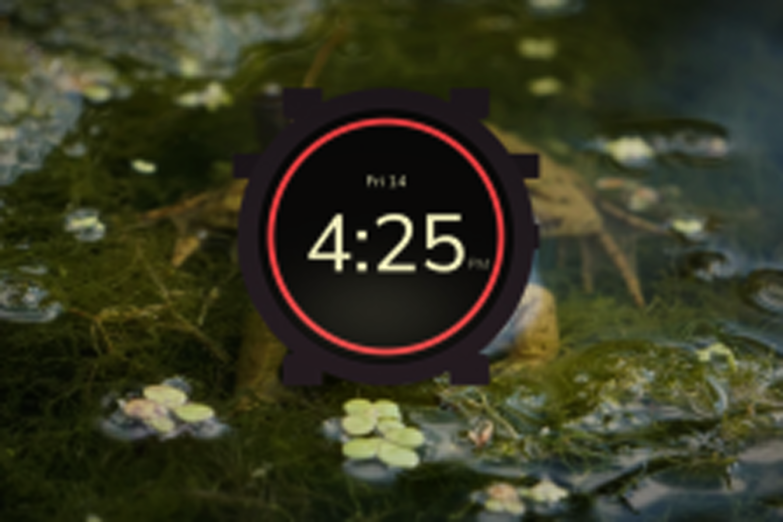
4:25
